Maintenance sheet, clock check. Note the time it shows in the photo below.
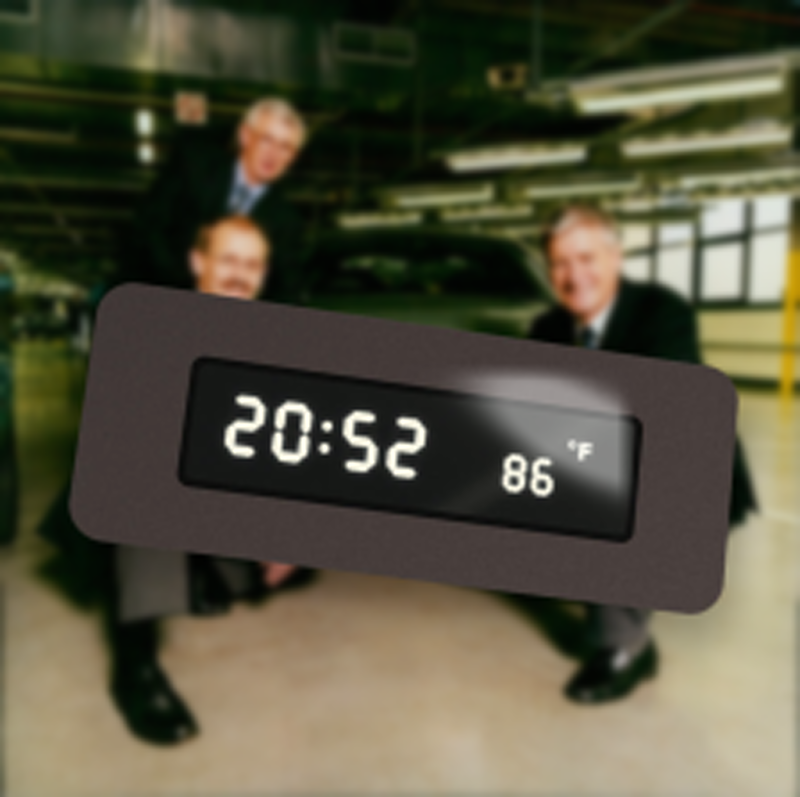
20:52
